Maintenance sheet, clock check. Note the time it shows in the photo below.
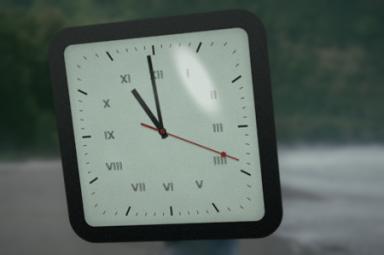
10:59:19
